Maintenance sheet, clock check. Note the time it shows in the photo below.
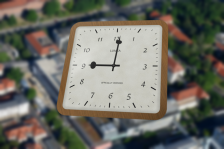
9:01
